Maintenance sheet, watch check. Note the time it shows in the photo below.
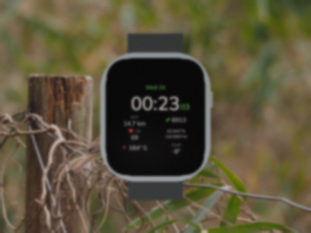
0:23
